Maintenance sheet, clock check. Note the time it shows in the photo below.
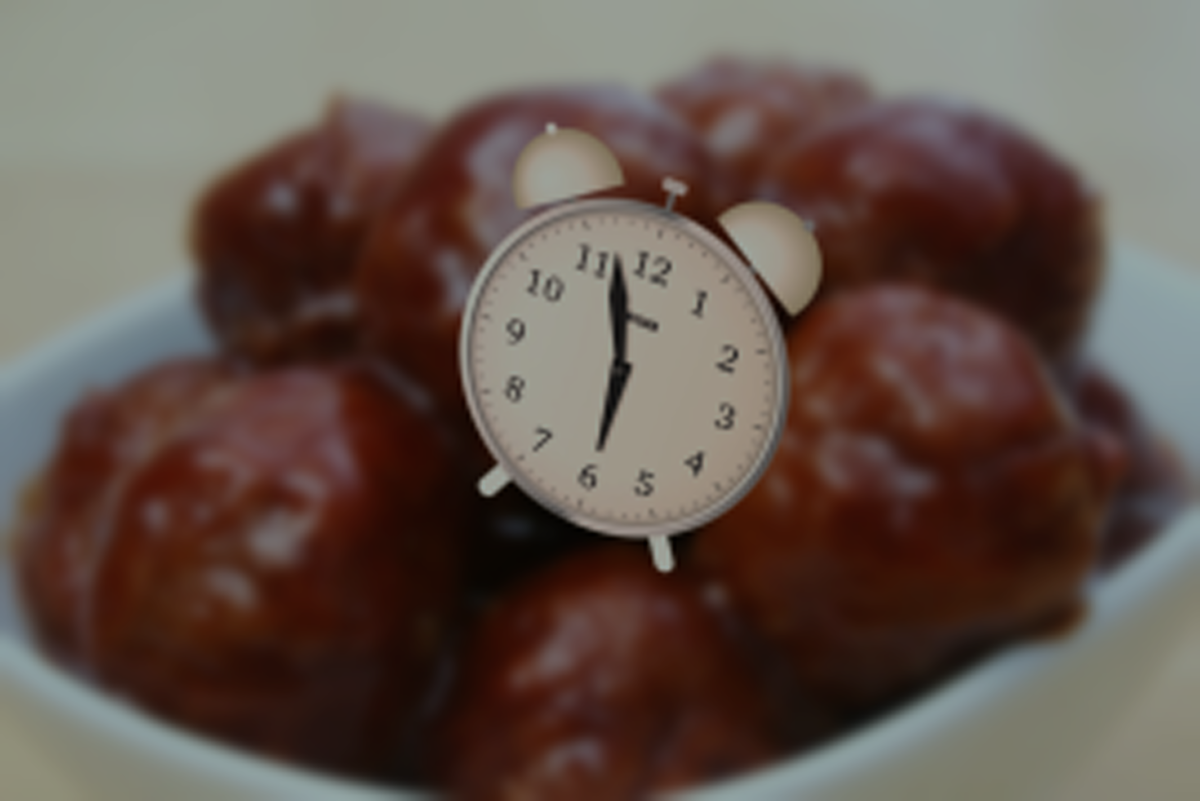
5:57
